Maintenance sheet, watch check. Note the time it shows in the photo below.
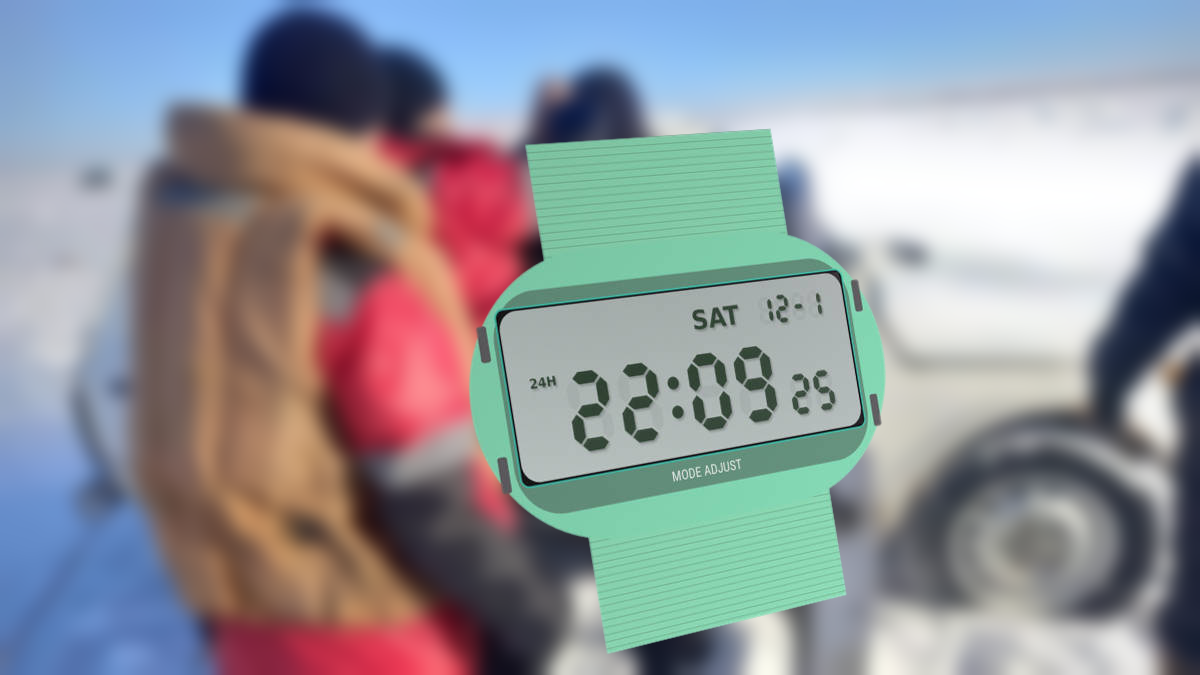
22:09:25
